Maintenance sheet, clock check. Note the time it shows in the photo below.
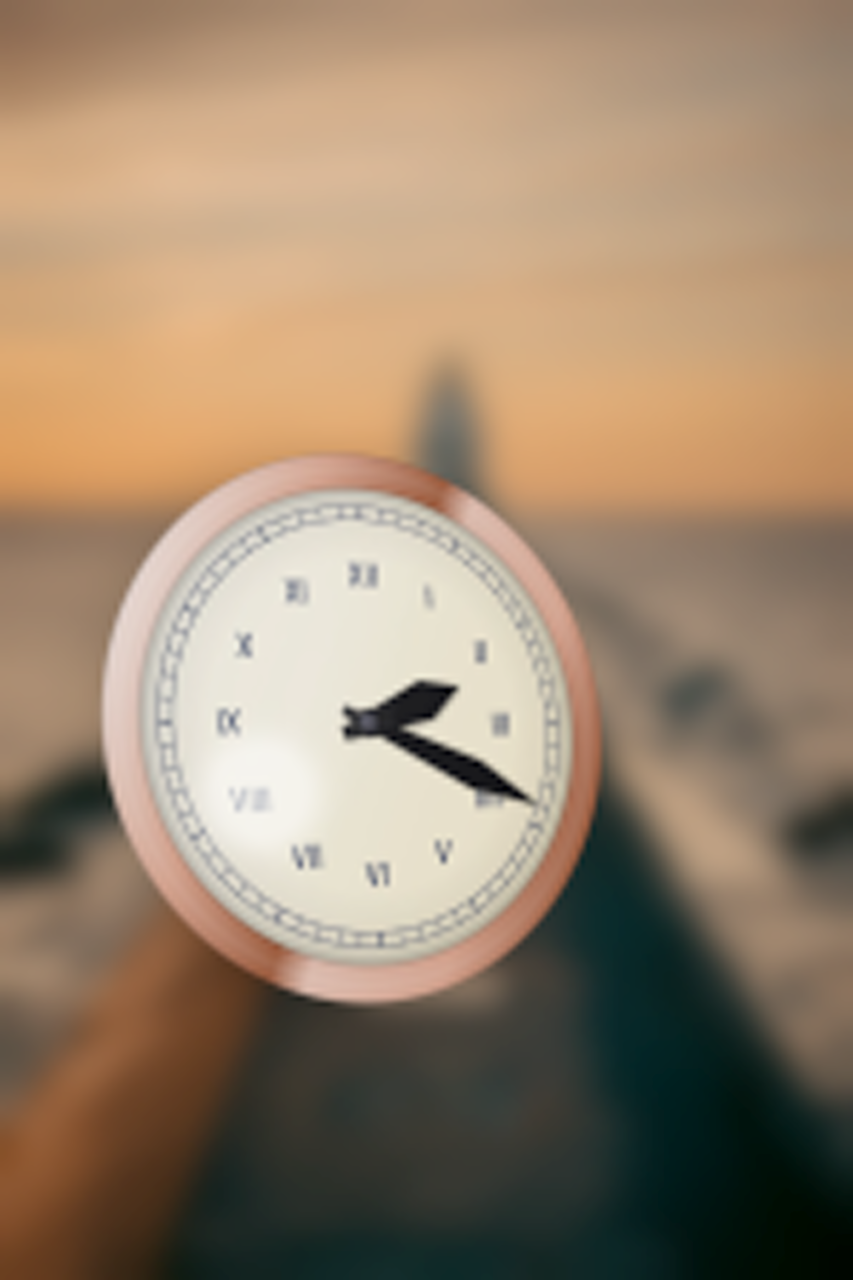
2:19
